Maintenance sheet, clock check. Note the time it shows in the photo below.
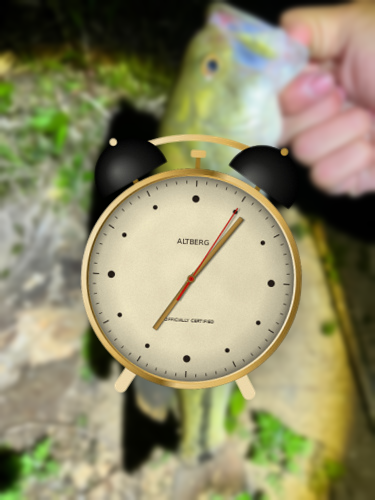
7:06:05
